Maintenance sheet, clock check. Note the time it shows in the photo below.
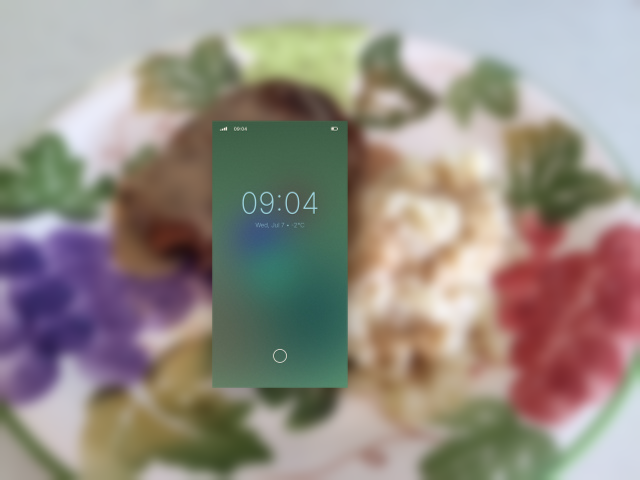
9:04
